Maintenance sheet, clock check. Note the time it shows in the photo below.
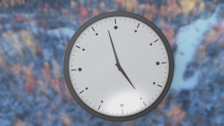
4:58
